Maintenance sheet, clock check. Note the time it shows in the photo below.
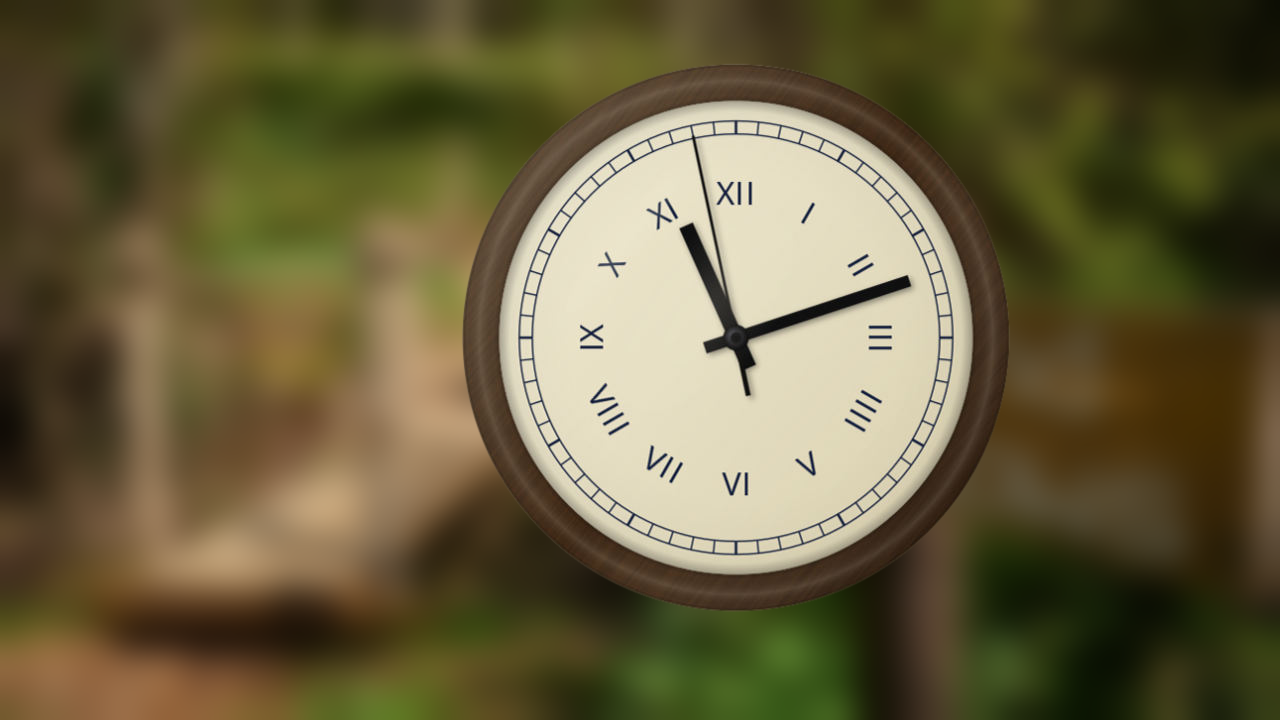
11:11:58
